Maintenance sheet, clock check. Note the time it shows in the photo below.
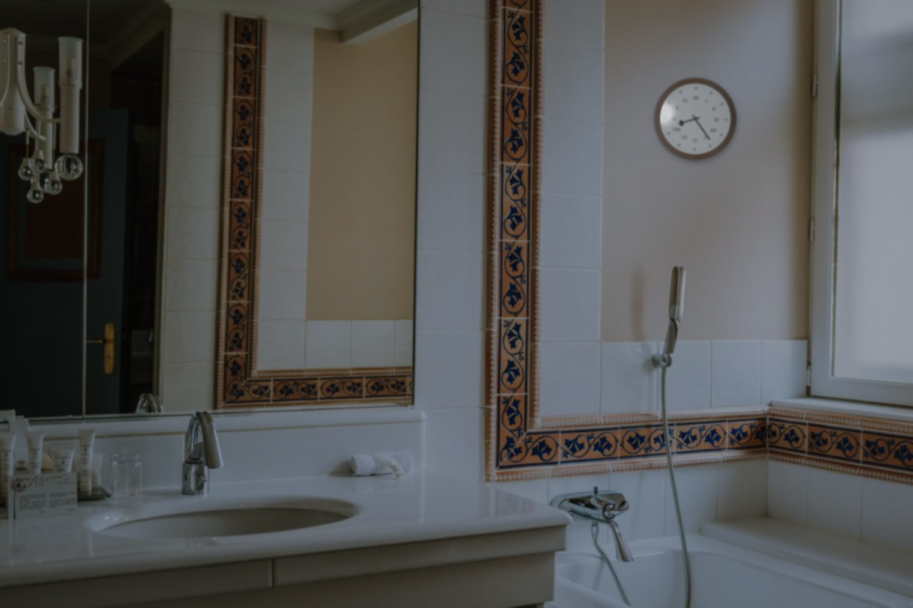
8:24
